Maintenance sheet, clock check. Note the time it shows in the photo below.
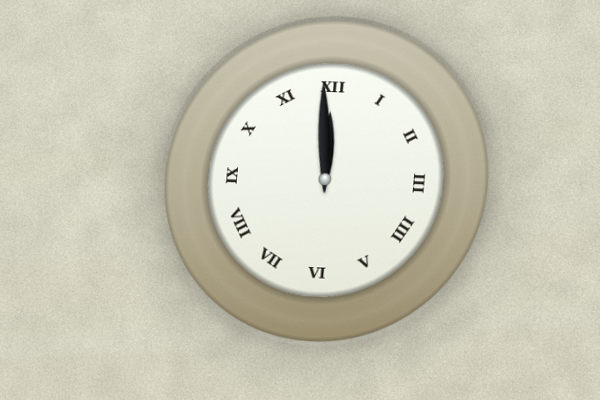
11:59
